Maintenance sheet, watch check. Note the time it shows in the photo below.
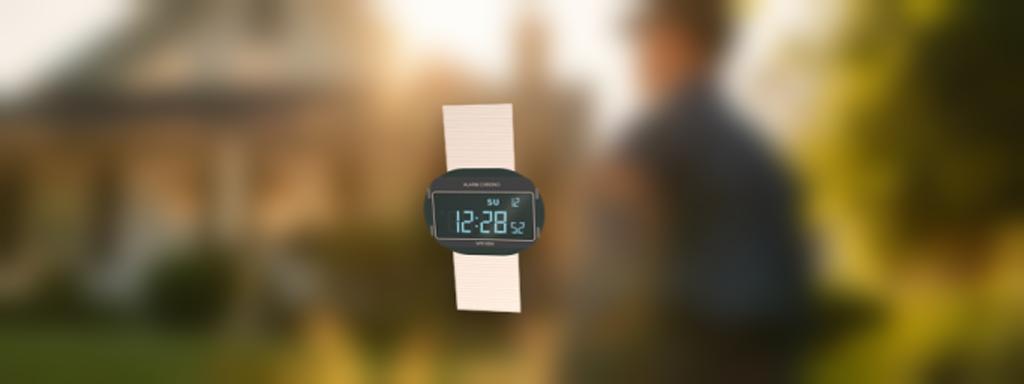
12:28:52
